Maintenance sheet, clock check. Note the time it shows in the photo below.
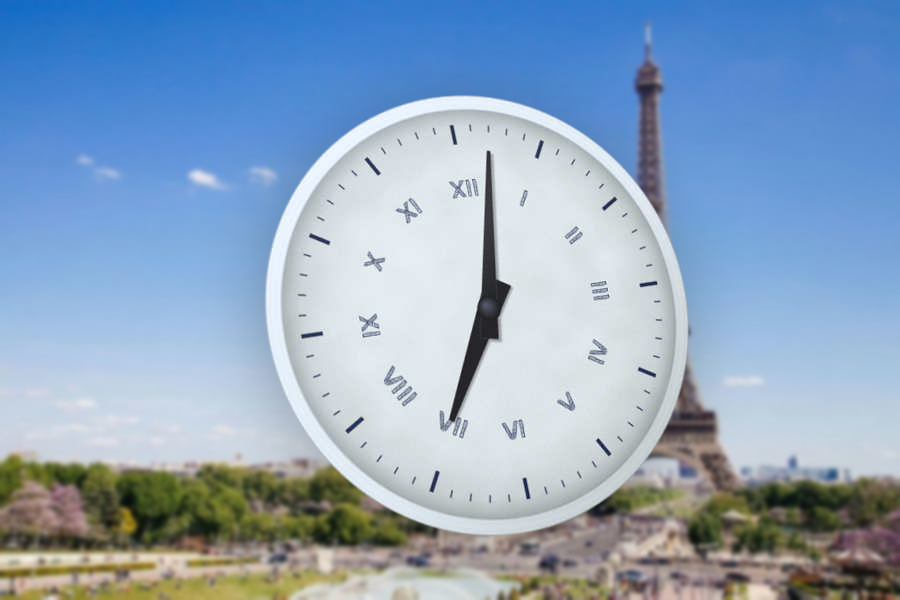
7:02
